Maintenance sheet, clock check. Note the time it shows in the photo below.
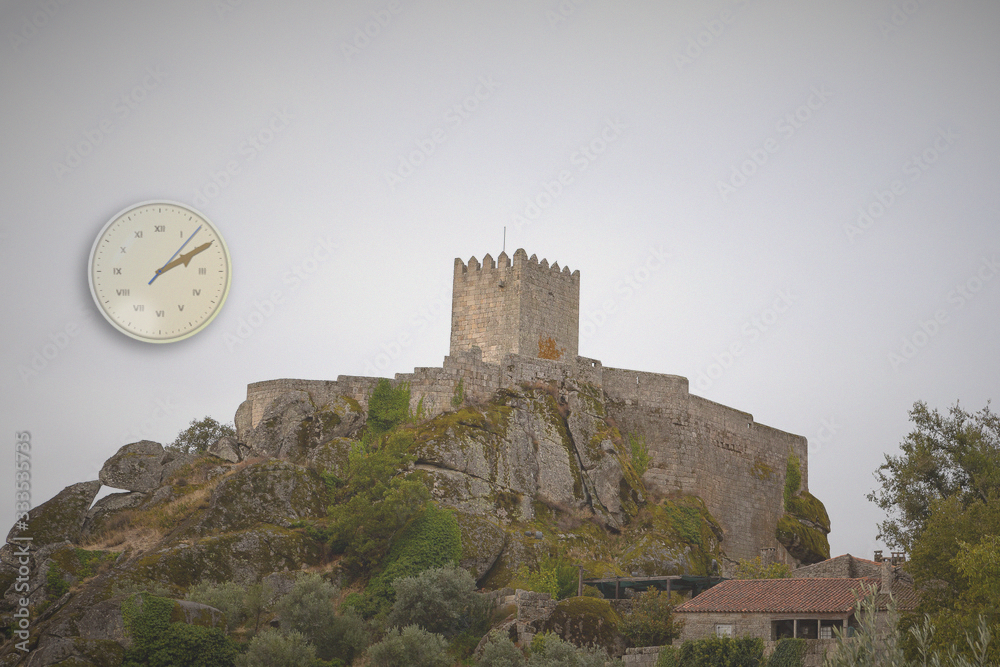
2:10:07
